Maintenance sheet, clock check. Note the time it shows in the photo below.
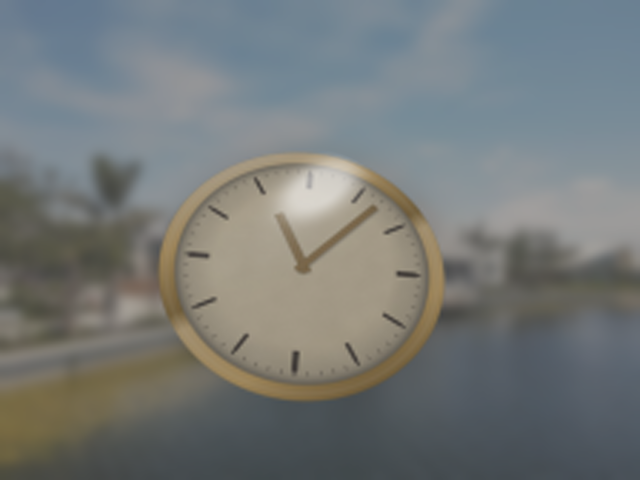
11:07
